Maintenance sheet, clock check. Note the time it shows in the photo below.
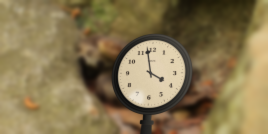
3:58
